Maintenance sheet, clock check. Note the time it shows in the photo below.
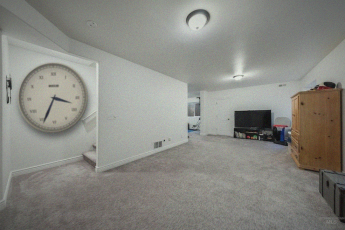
3:34
